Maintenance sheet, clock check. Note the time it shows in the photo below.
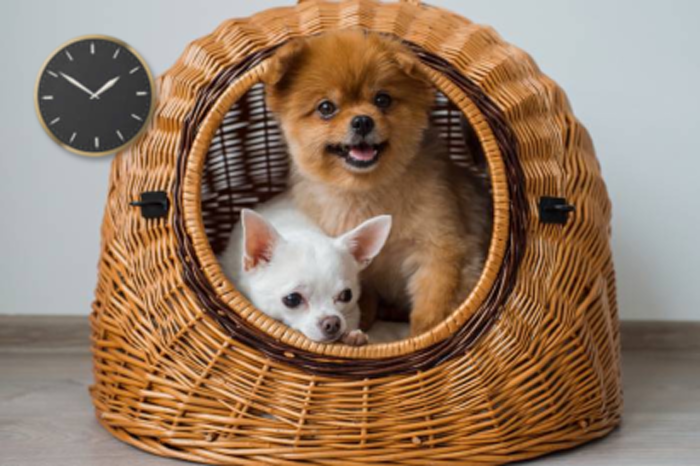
1:51
